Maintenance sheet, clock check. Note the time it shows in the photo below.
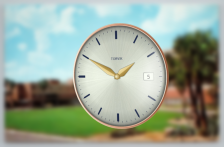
1:50
